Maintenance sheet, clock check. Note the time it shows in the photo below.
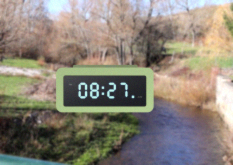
8:27
